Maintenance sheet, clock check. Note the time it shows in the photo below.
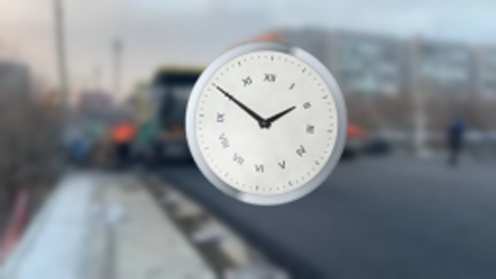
1:50
